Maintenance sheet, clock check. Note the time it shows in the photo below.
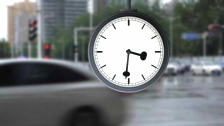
3:31
